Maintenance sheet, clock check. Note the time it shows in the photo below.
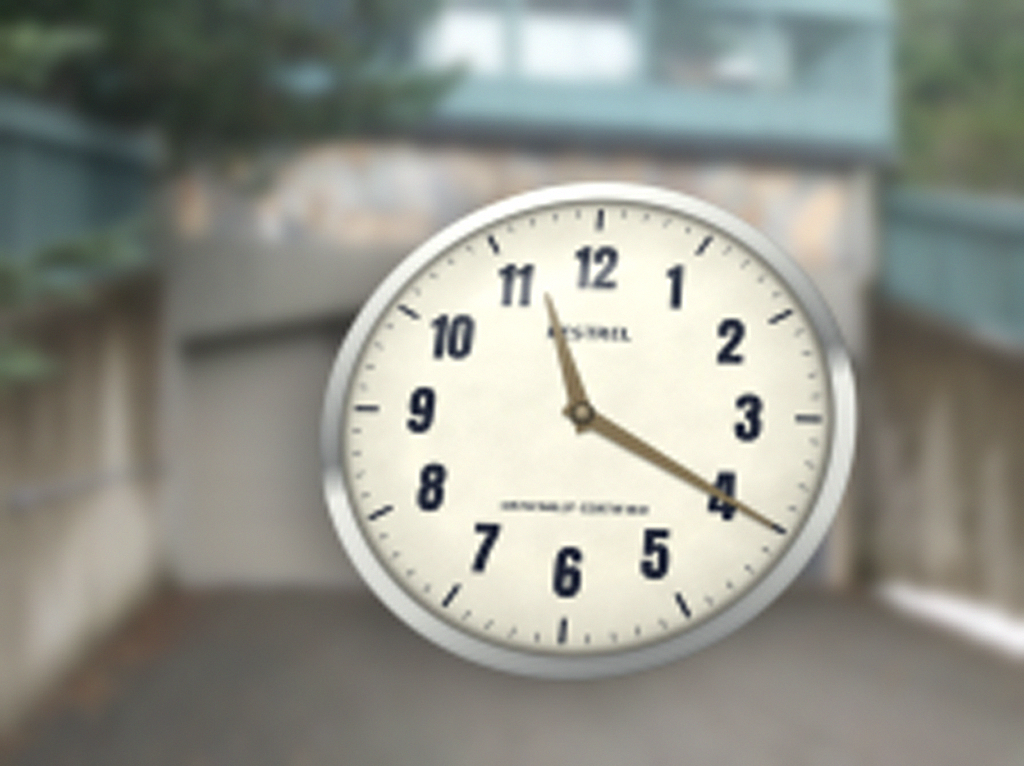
11:20
